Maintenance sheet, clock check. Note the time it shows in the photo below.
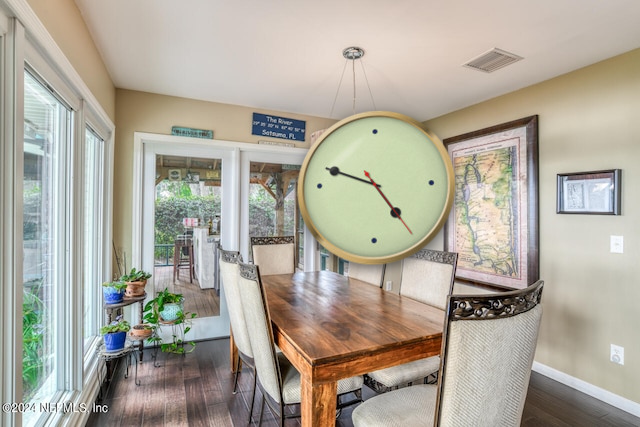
4:48:24
